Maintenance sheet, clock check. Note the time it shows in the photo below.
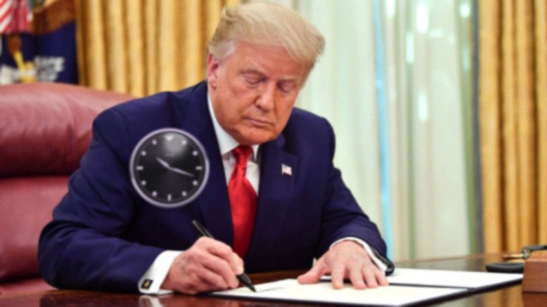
10:18
